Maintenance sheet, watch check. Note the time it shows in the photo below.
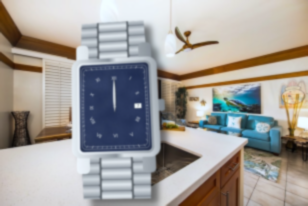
12:00
